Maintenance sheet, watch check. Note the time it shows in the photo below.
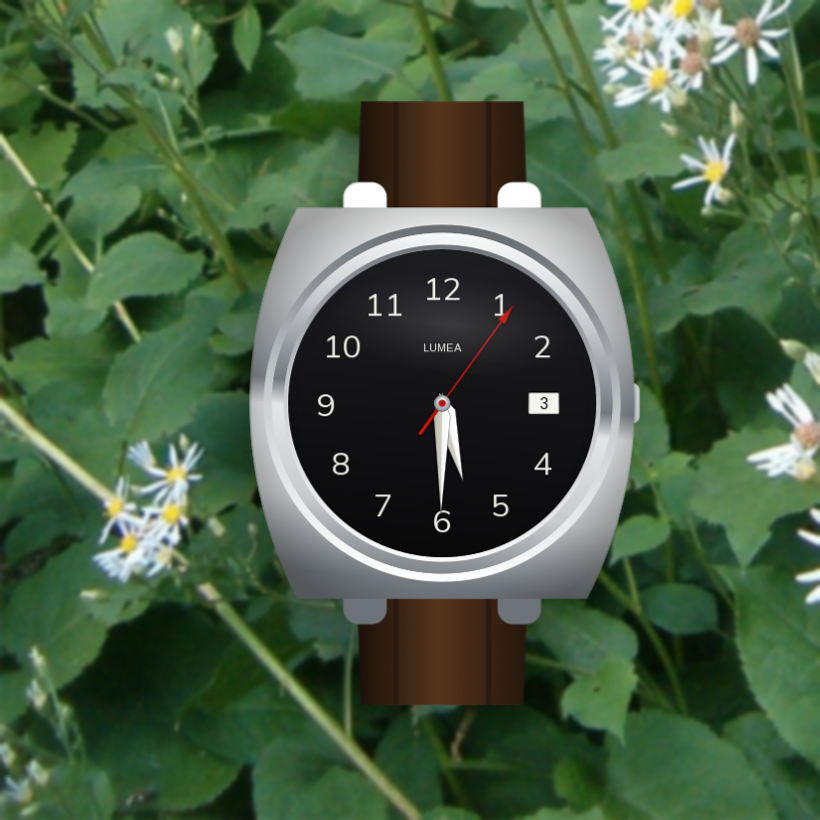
5:30:06
